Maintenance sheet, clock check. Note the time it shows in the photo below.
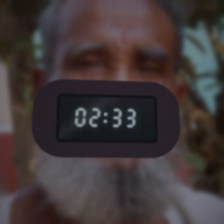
2:33
